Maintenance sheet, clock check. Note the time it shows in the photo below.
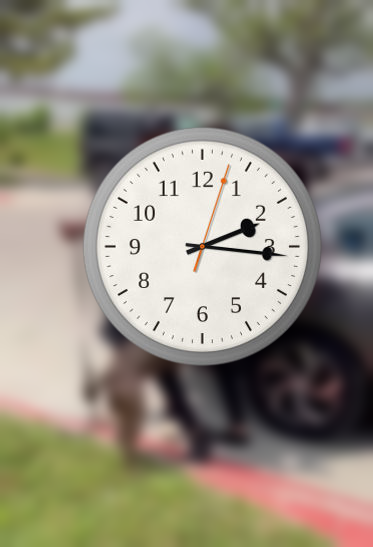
2:16:03
